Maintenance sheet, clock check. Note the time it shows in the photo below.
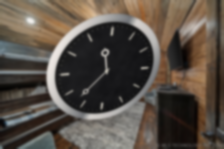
11:37
